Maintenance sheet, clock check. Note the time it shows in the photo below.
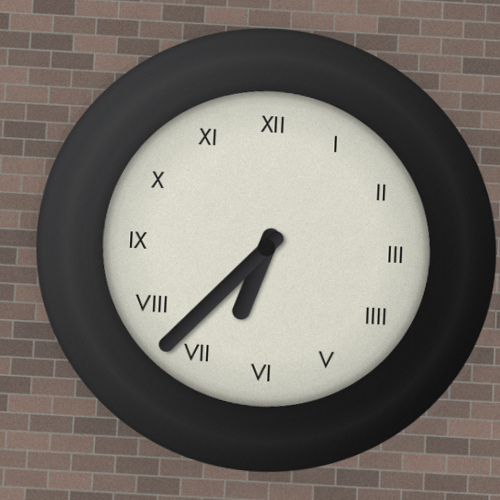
6:37
